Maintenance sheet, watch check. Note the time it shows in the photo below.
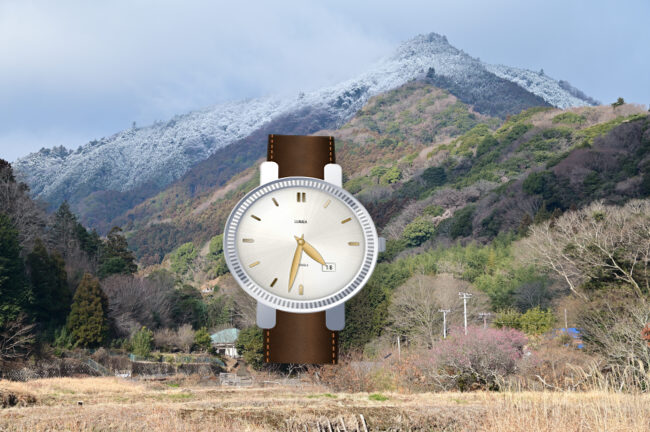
4:32
